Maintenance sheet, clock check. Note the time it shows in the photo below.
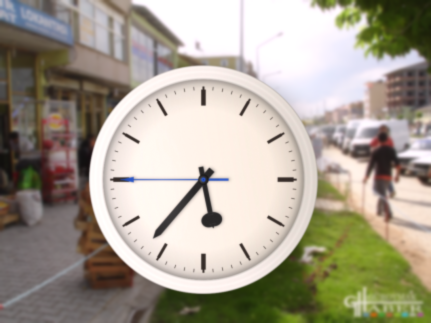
5:36:45
